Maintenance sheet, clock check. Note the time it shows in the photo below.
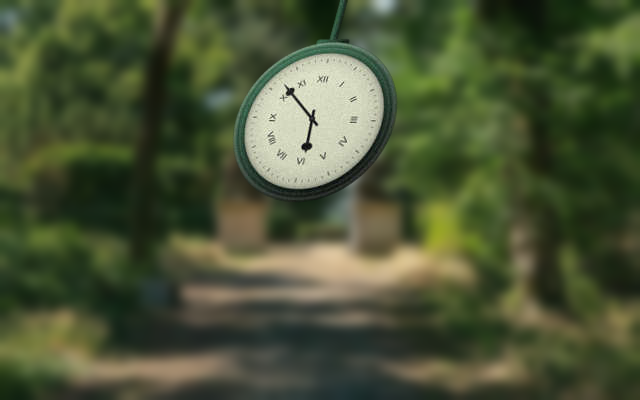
5:52
